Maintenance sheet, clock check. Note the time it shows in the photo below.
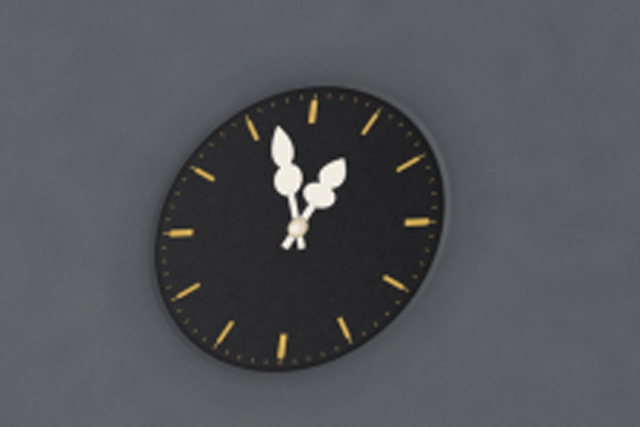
12:57
